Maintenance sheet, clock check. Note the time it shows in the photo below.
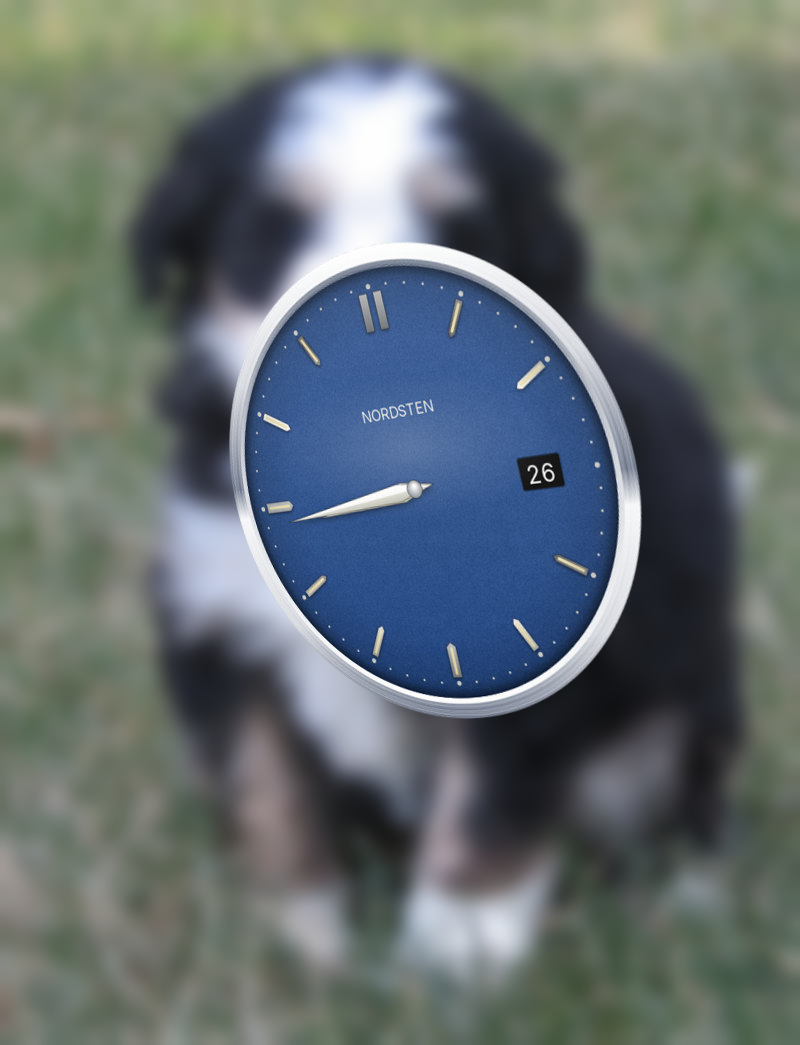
8:44
